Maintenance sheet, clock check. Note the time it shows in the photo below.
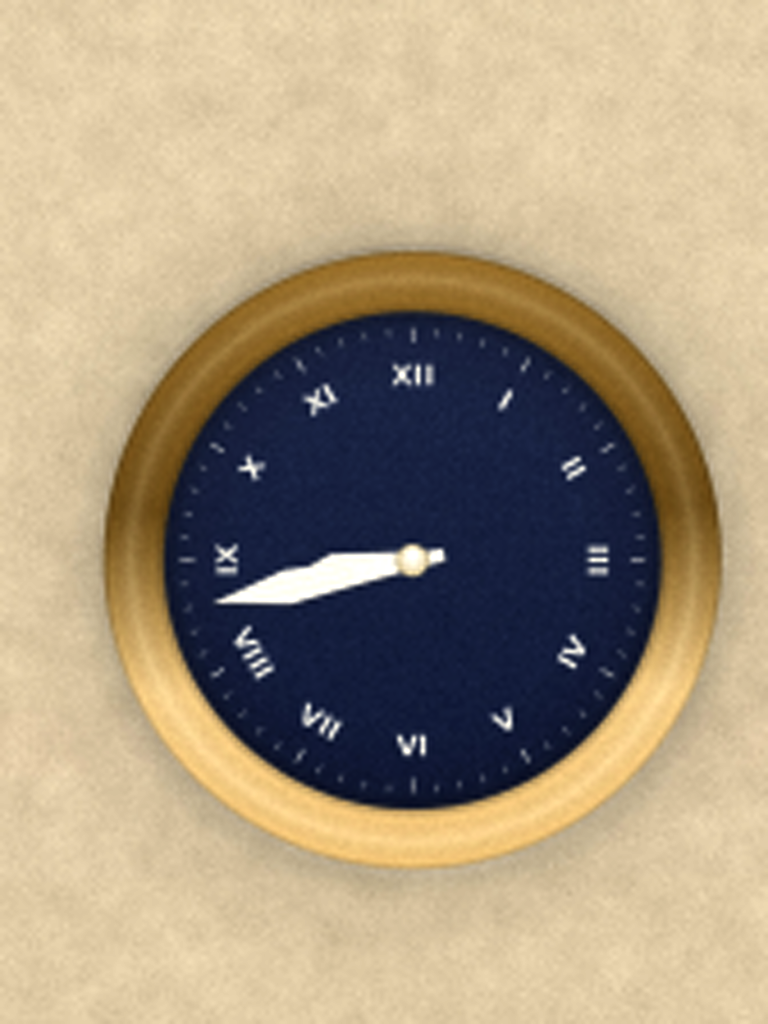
8:43
